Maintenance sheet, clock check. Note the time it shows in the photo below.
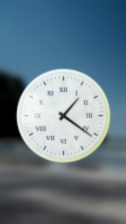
1:21
